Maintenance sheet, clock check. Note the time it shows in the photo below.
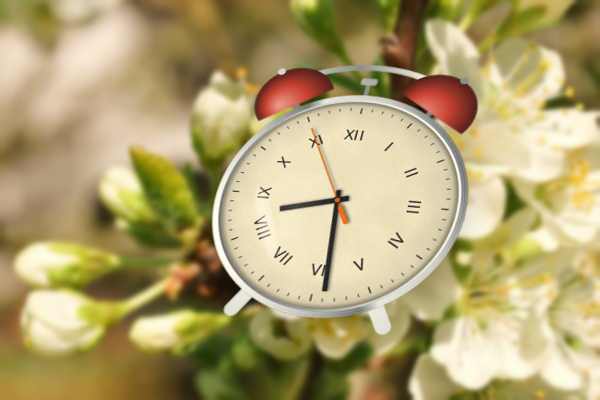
8:28:55
